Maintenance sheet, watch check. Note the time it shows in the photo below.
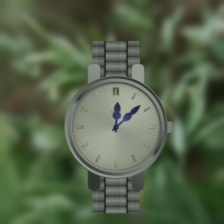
12:08
